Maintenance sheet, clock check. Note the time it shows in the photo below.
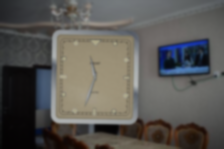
11:33
